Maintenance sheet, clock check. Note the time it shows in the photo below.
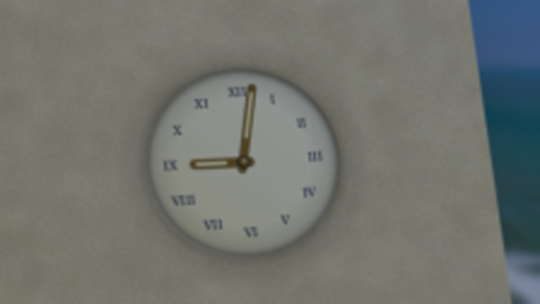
9:02
